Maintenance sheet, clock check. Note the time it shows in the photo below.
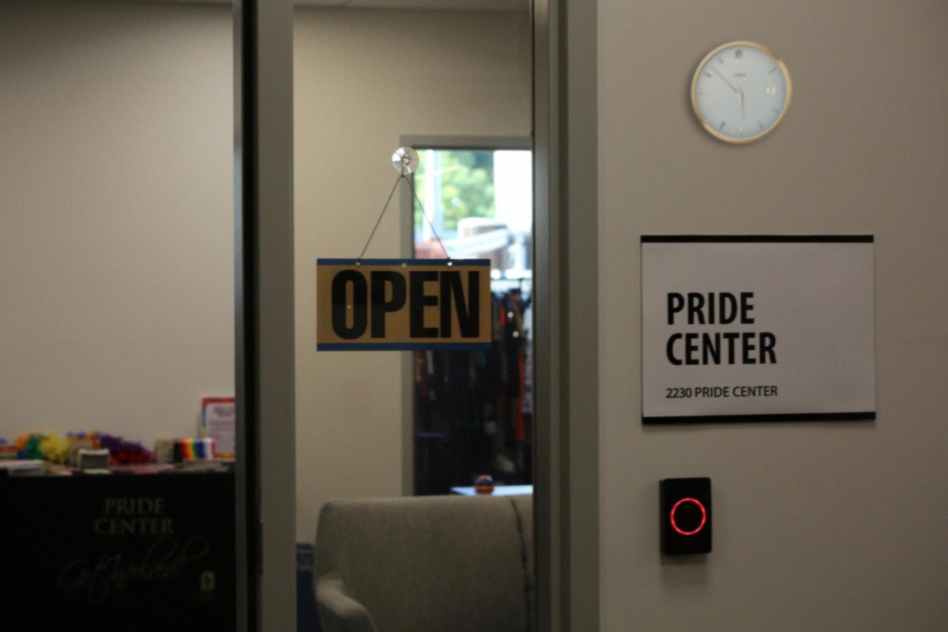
5:52
